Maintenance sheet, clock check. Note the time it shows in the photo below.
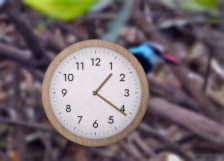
1:21
